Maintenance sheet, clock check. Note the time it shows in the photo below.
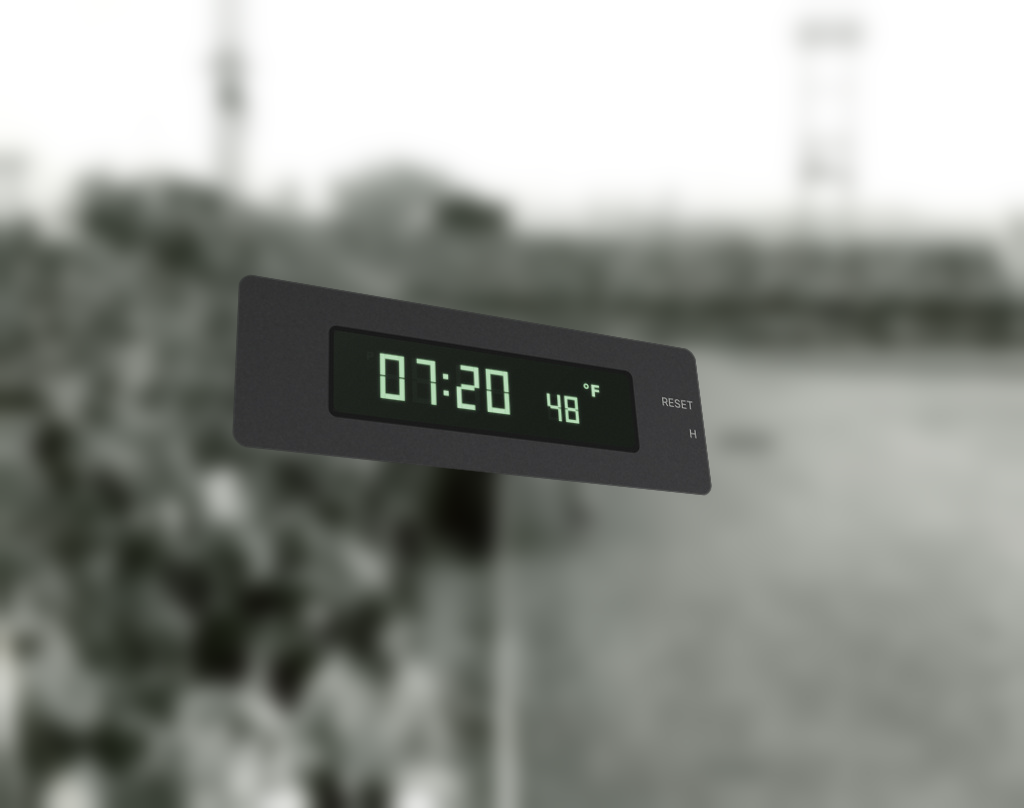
7:20
